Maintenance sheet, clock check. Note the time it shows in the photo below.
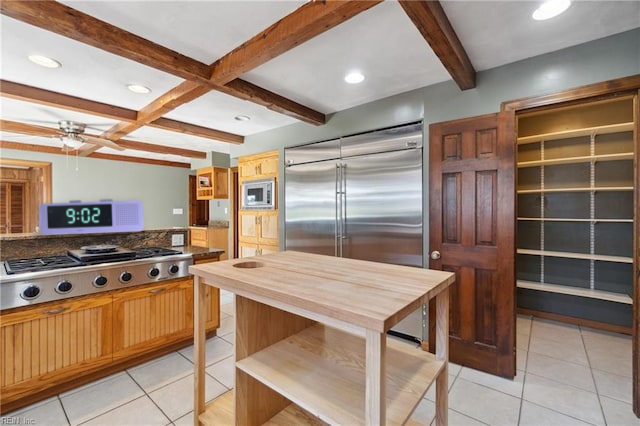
9:02
